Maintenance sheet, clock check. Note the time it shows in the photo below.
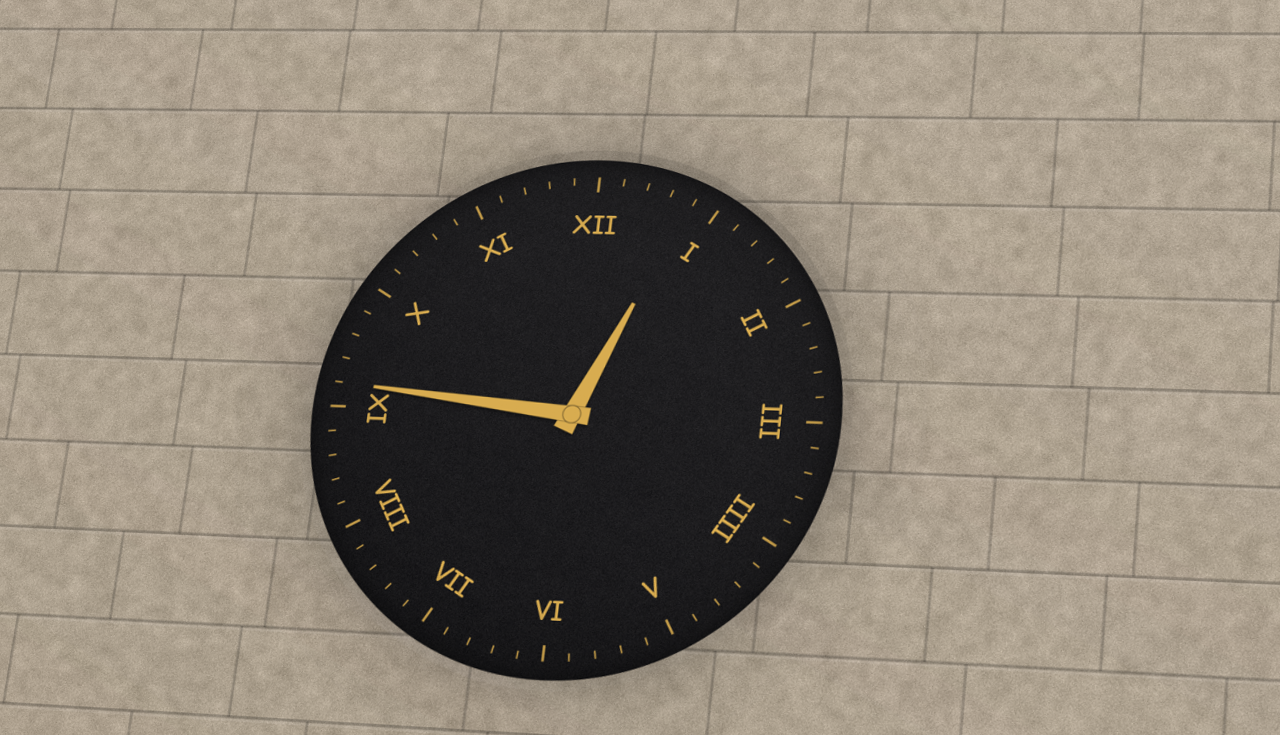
12:46
